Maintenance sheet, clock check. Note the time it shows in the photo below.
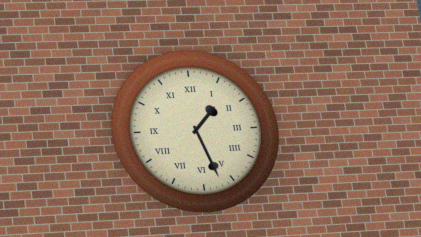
1:27
